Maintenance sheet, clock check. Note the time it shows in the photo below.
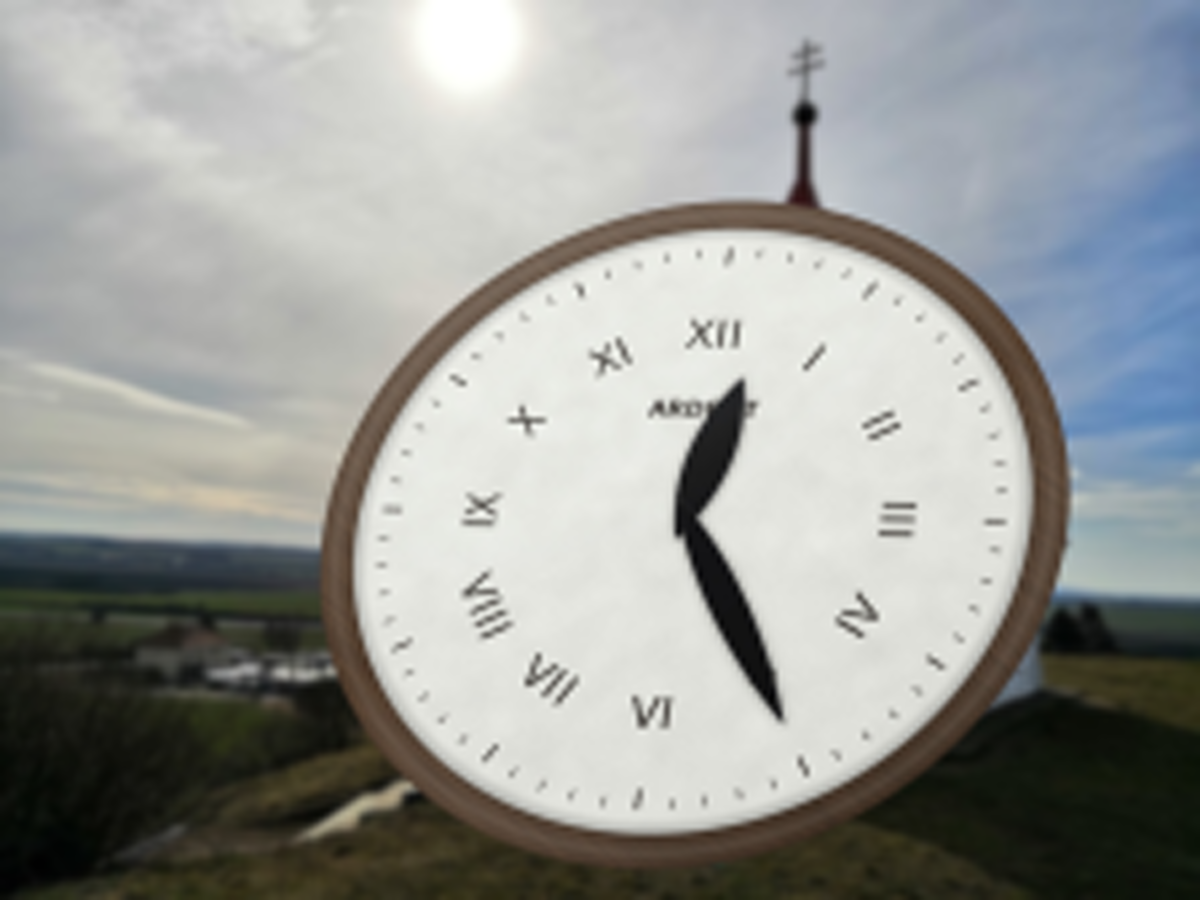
12:25
